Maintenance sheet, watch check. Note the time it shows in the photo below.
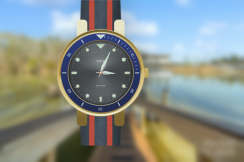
3:04
